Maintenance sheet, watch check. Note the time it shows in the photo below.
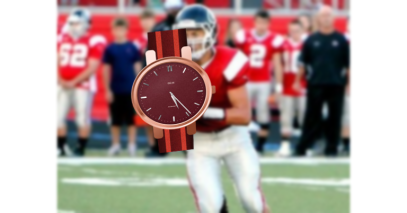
5:24
